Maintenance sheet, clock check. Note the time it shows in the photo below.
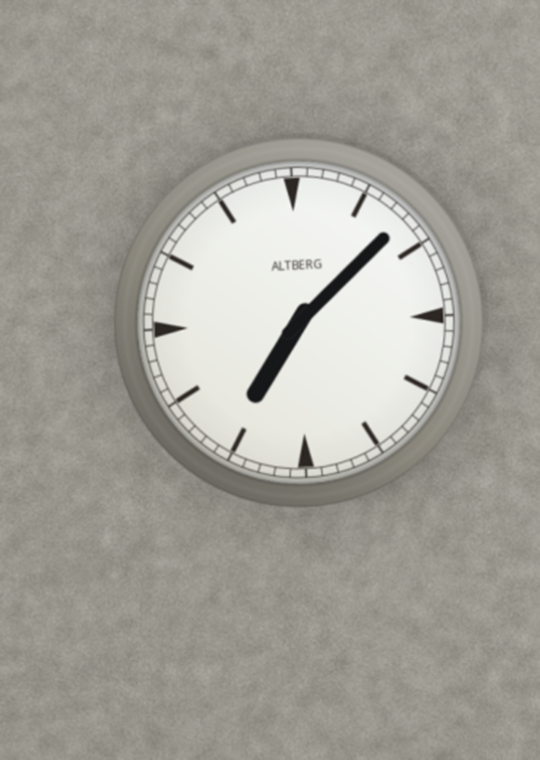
7:08
